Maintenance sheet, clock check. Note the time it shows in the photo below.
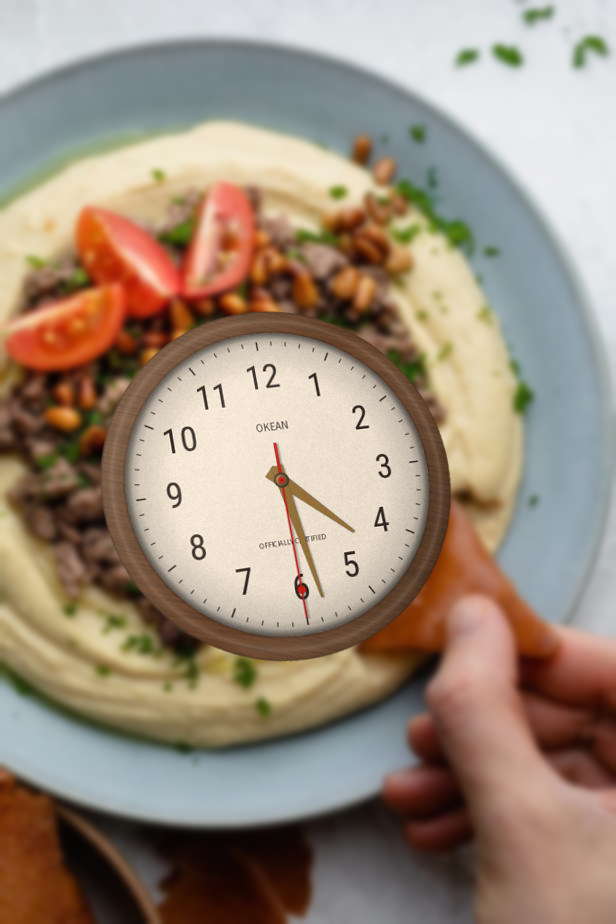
4:28:30
